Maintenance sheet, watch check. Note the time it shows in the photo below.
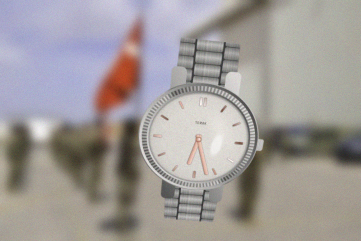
6:27
